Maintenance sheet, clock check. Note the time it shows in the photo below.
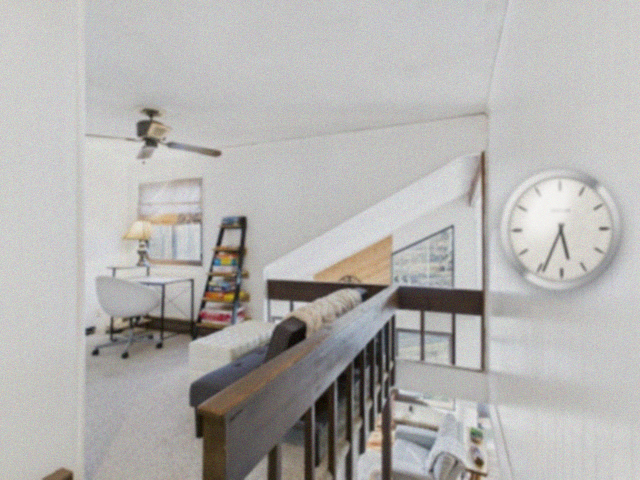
5:34
